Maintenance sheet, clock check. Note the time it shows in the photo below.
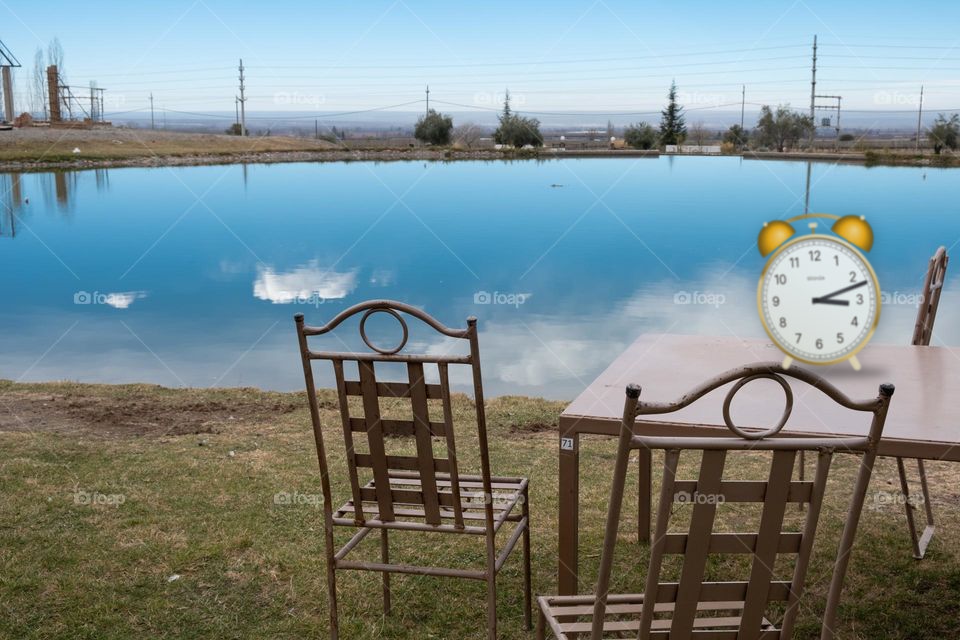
3:12
